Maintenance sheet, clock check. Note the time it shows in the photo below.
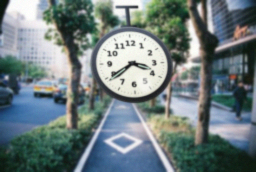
3:39
